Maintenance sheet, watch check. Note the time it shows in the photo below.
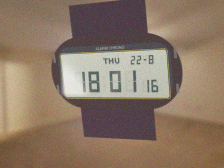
18:01:16
